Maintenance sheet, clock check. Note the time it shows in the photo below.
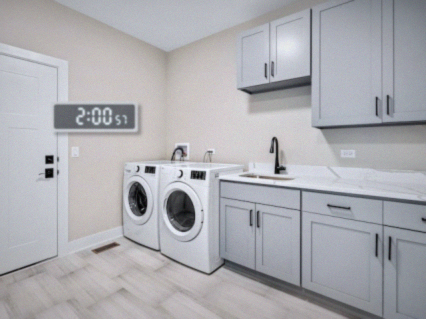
2:00
